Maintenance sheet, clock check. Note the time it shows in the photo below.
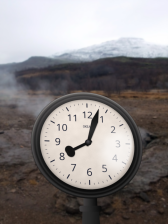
8:03
